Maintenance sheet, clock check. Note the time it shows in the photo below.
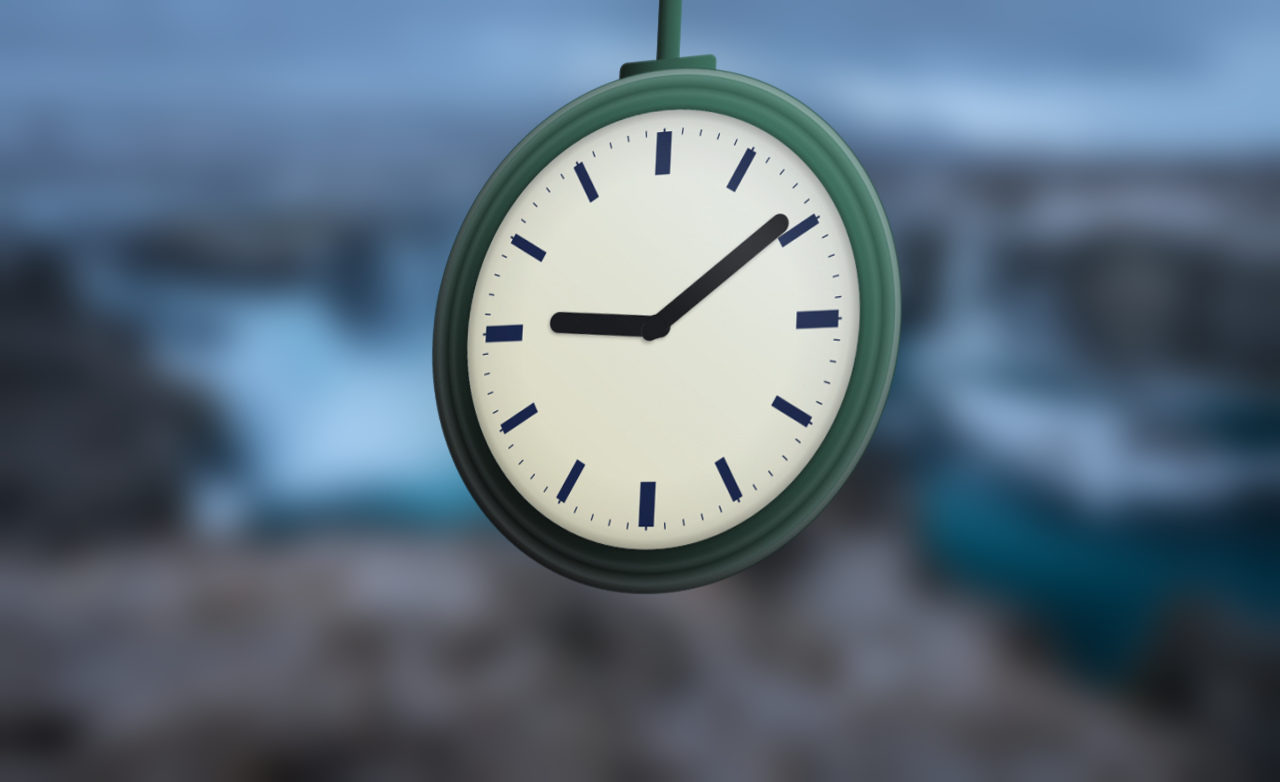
9:09
